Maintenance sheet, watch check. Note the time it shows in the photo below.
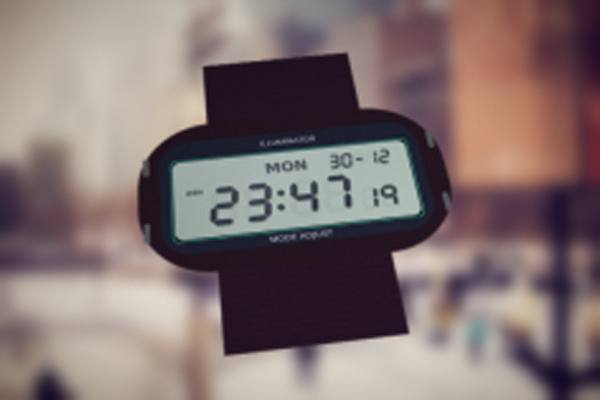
23:47:19
